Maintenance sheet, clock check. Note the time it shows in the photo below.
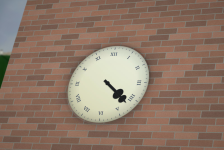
4:22
